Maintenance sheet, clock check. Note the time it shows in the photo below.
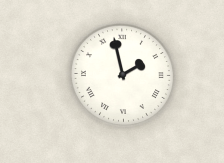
1:58
